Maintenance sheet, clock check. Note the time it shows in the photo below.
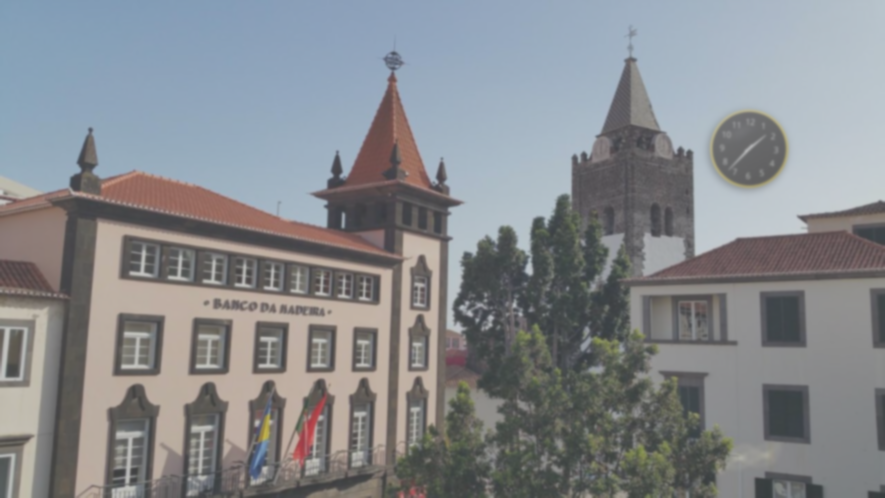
1:37
